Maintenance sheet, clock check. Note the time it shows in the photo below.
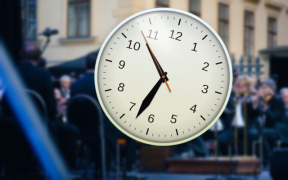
10:32:53
